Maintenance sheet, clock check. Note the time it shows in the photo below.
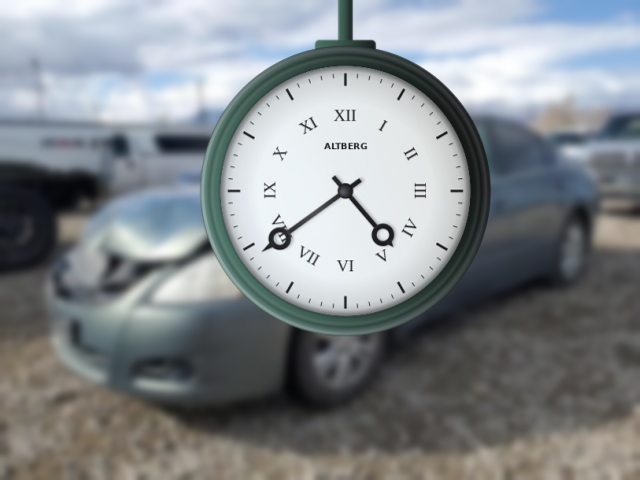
4:39
